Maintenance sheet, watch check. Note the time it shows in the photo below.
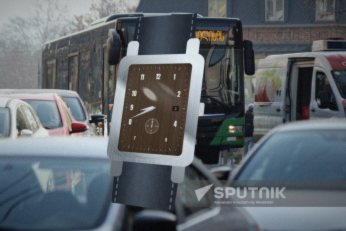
8:41
